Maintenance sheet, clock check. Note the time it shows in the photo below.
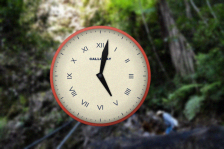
5:02
